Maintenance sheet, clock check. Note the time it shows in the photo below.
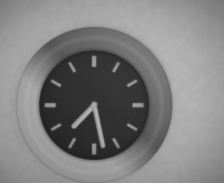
7:28
